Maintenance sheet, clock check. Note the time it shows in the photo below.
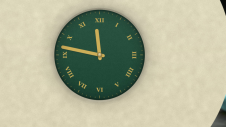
11:47
